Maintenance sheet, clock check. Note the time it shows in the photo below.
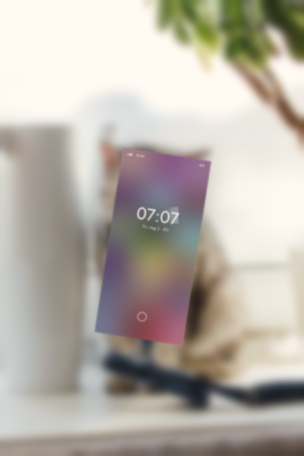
7:07
